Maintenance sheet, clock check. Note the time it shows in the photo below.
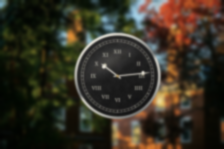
10:14
